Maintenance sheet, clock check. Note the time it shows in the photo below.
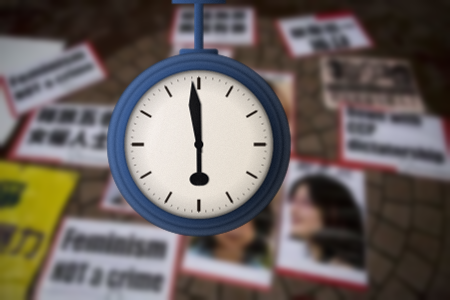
5:59
